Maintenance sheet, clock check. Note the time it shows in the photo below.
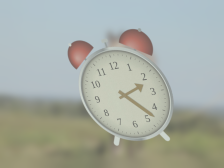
2:23
